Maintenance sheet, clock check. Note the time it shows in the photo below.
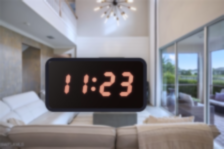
11:23
